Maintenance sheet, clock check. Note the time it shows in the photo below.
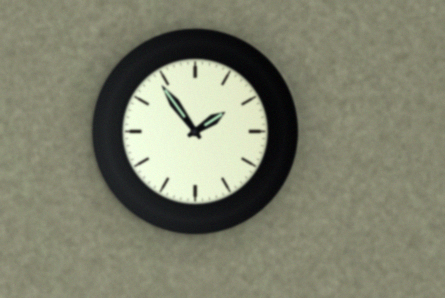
1:54
